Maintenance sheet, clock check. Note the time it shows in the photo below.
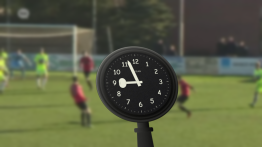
8:57
